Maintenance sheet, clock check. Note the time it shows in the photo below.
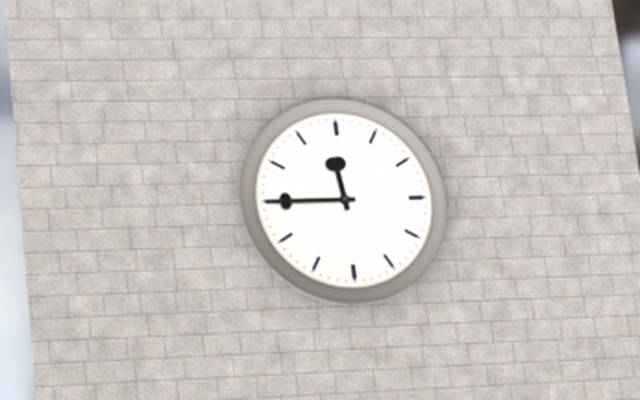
11:45
